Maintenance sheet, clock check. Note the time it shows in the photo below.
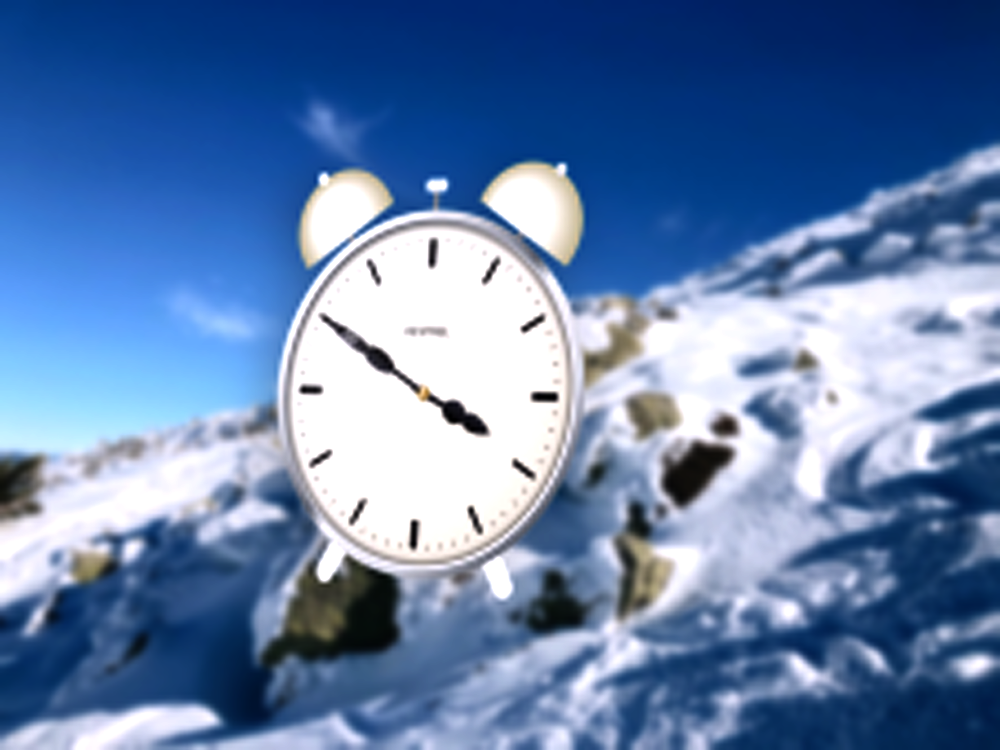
3:50
